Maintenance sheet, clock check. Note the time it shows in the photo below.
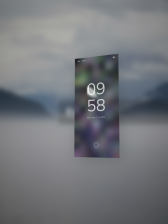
9:58
